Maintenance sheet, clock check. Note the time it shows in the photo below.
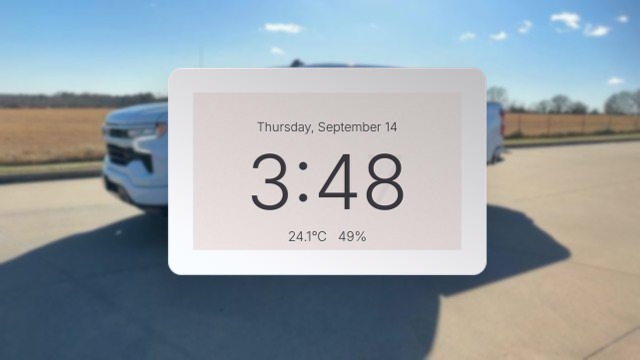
3:48
